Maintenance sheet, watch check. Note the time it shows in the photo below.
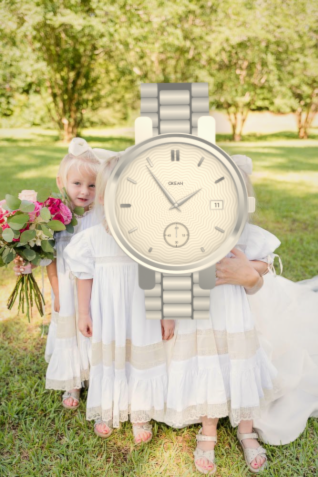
1:54
